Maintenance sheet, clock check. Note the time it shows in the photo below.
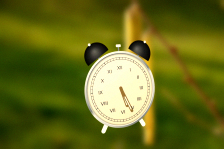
5:26
